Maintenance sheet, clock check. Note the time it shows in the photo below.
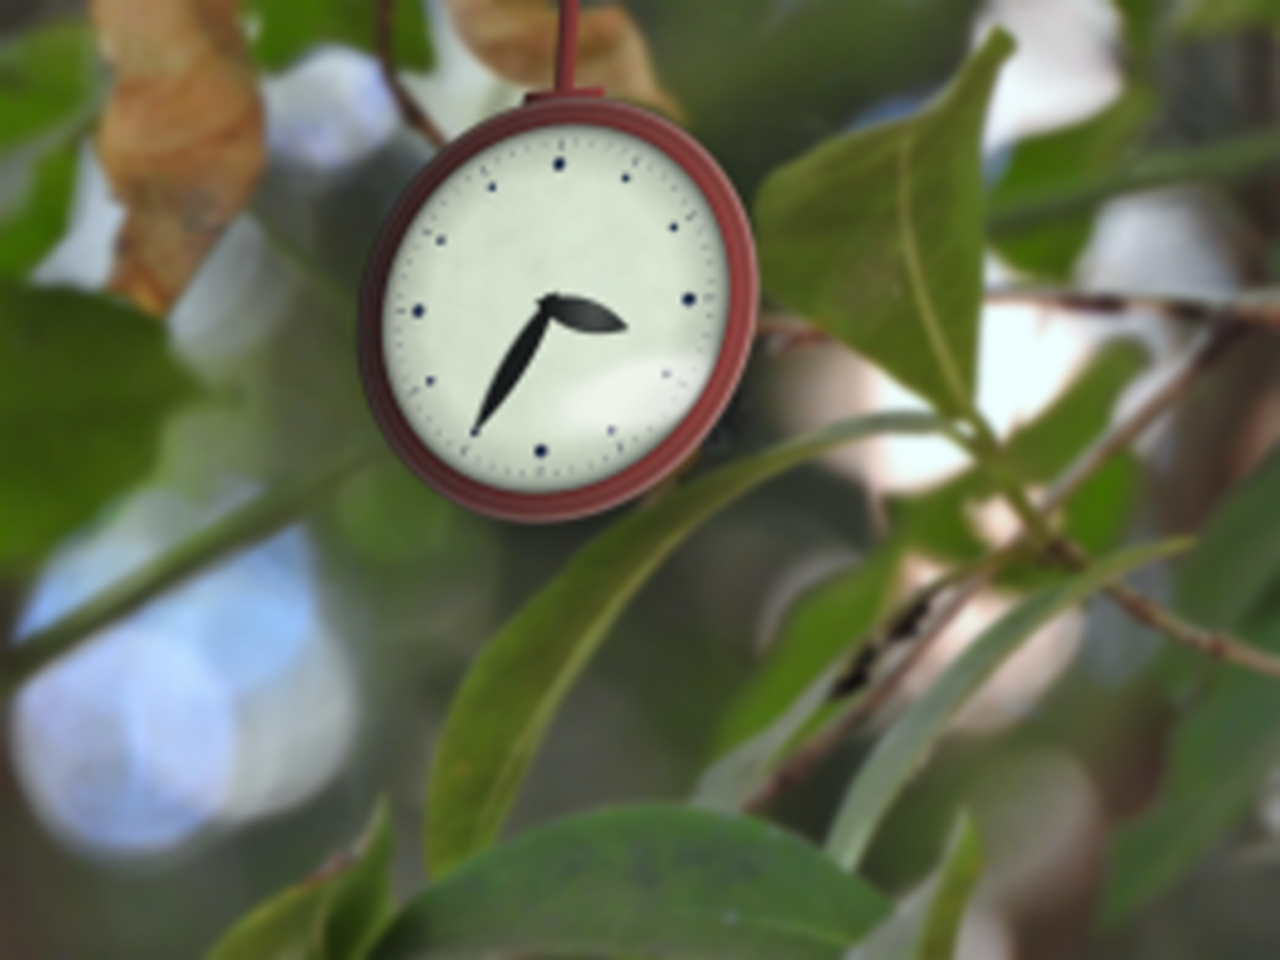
3:35
